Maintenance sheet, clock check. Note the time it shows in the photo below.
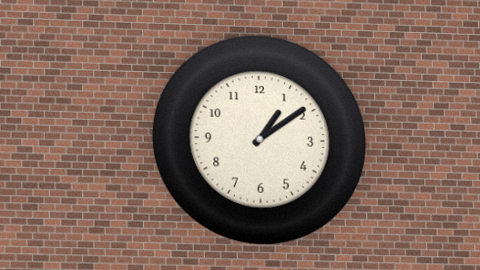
1:09
